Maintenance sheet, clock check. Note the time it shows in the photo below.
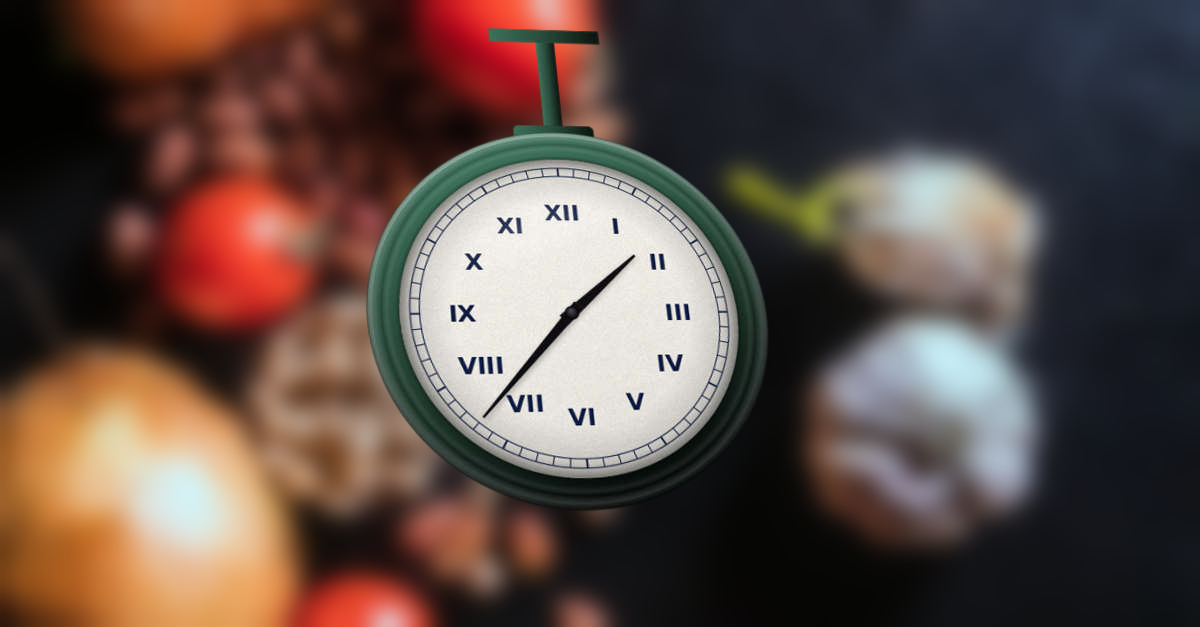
1:37
